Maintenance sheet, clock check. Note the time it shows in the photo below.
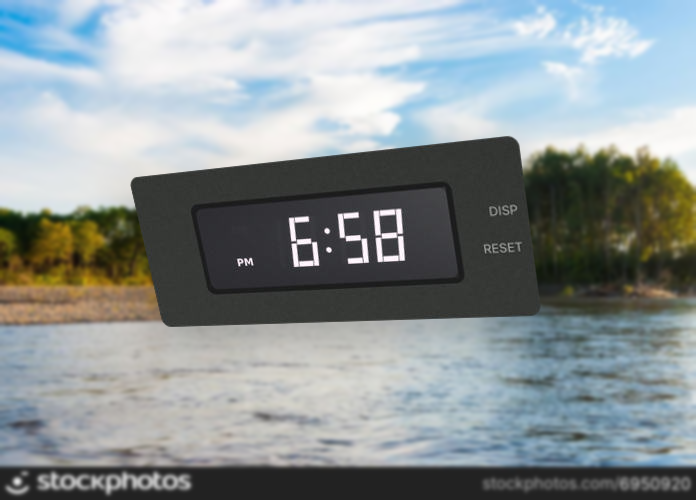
6:58
